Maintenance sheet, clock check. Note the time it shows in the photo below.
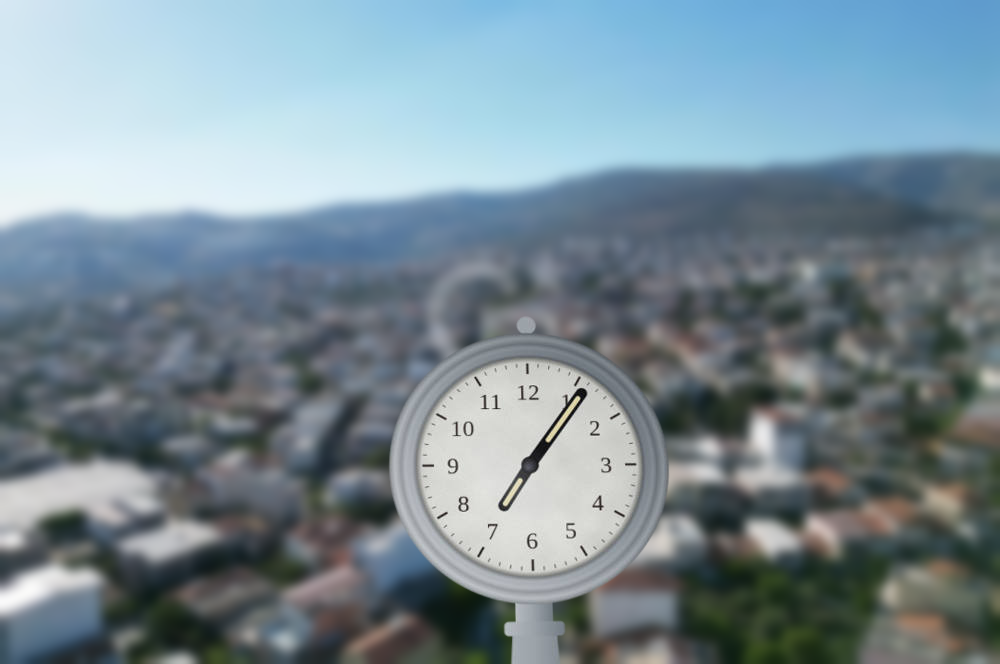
7:06
